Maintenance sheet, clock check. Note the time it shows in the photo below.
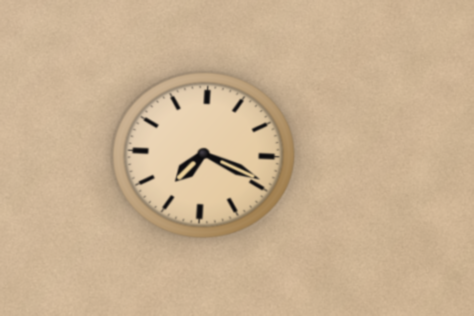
7:19
